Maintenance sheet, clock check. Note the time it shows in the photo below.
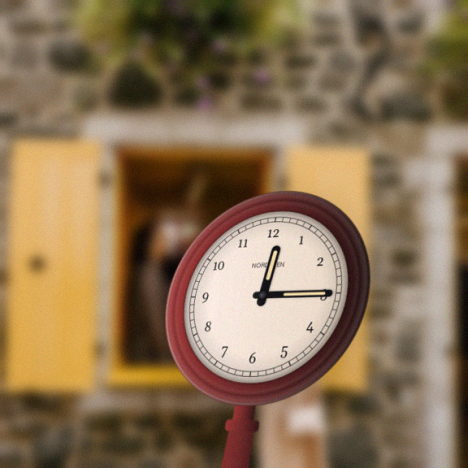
12:15
